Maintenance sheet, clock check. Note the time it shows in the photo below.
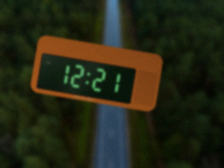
12:21
